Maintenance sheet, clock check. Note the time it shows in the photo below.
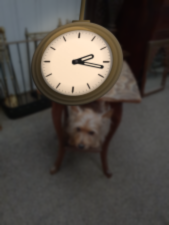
2:17
